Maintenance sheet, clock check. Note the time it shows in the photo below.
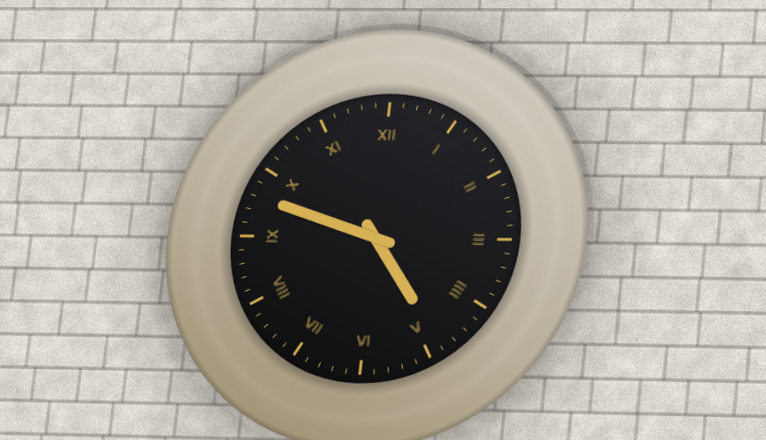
4:48
